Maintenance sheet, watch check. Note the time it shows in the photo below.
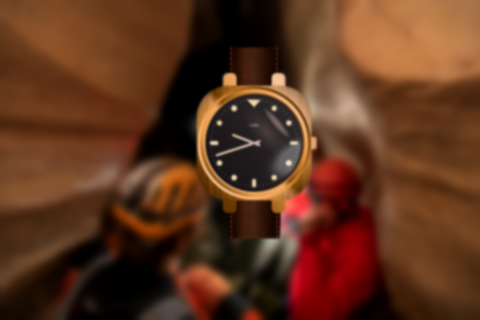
9:42
